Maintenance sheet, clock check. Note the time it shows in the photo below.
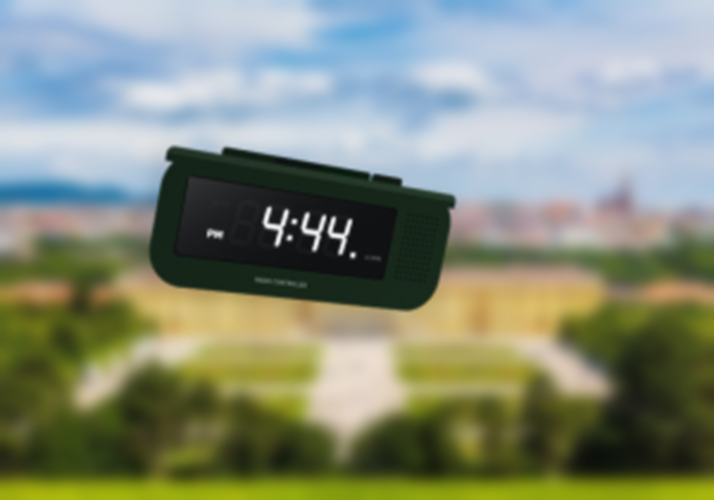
4:44
